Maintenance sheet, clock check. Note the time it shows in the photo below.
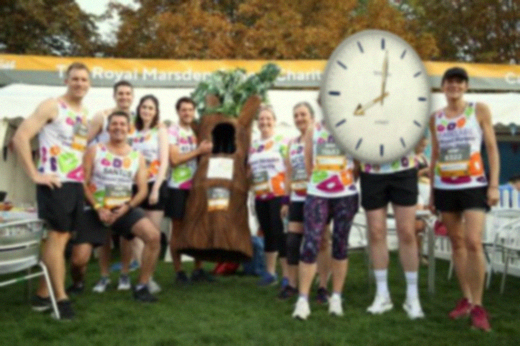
8:01
